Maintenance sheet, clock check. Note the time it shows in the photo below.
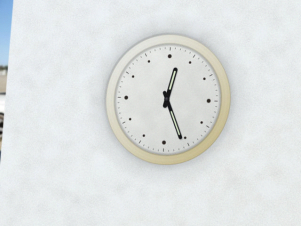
12:26
